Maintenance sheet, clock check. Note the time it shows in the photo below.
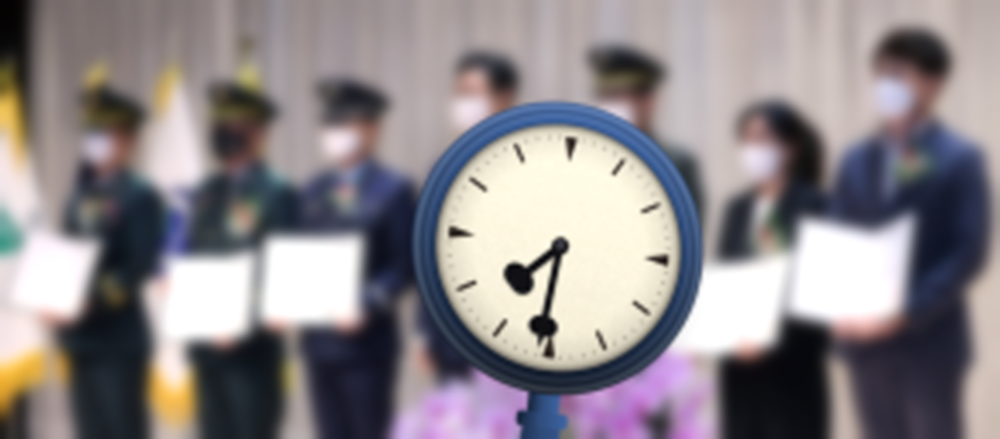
7:31
